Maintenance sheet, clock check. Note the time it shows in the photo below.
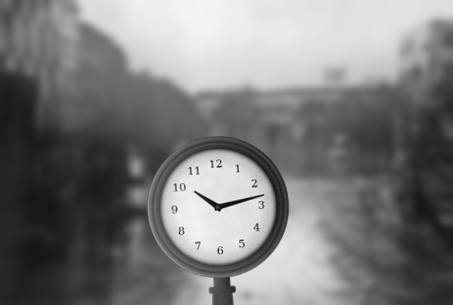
10:13
